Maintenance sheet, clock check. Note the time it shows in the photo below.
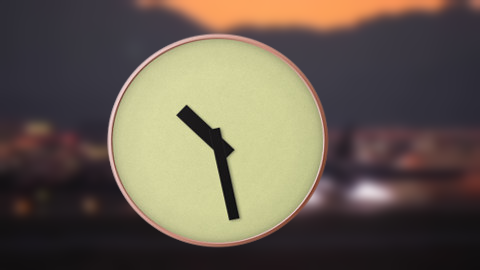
10:28
